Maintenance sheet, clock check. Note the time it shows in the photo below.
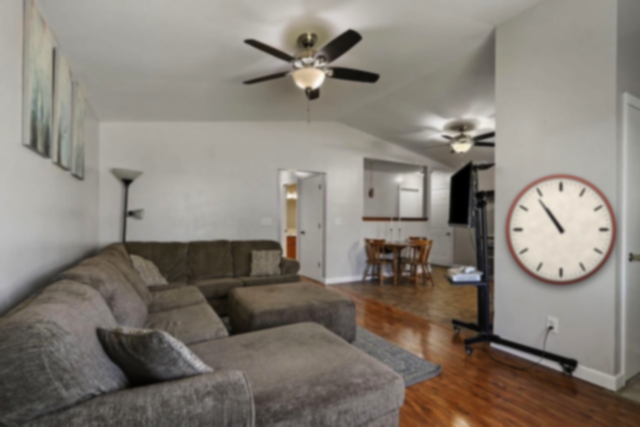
10:54
